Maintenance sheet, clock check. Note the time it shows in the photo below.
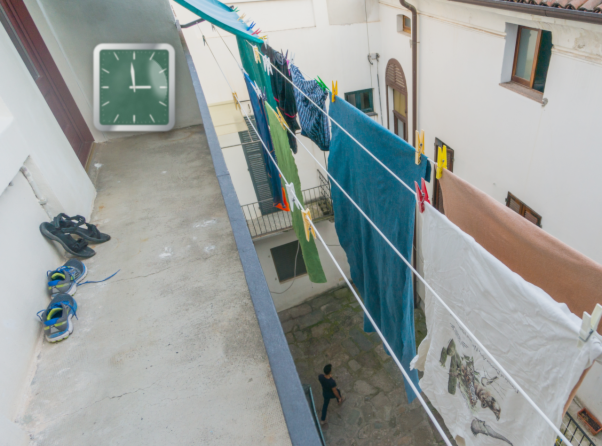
2:59
